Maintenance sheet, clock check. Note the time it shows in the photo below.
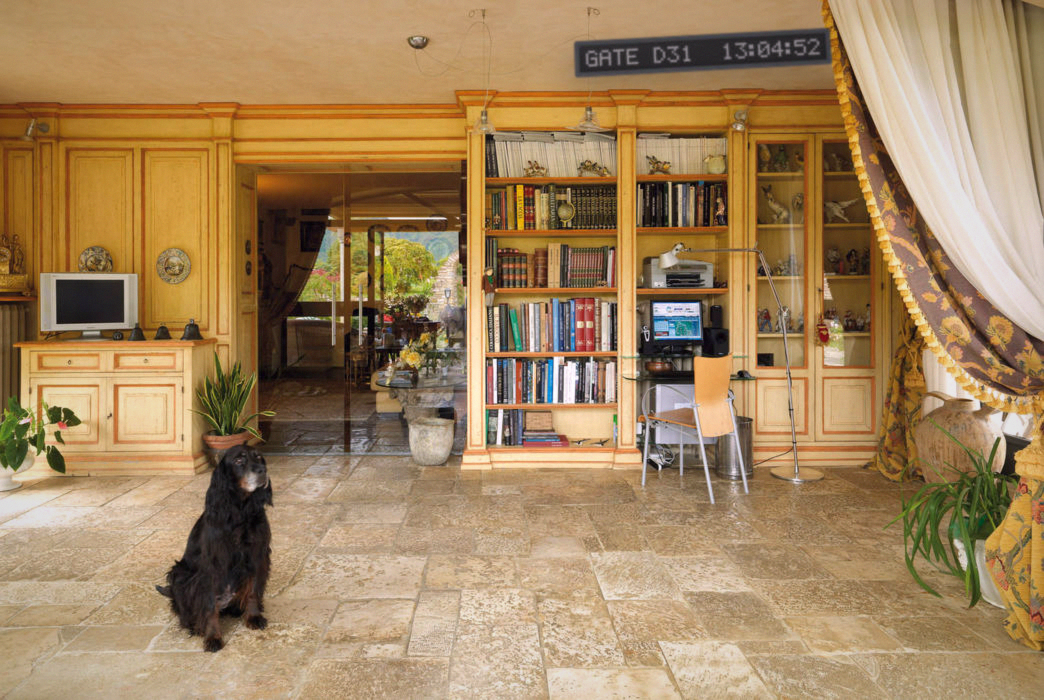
13:04:52
